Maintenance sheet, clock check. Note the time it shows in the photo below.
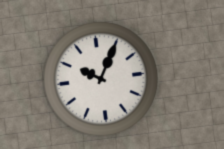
10:05
